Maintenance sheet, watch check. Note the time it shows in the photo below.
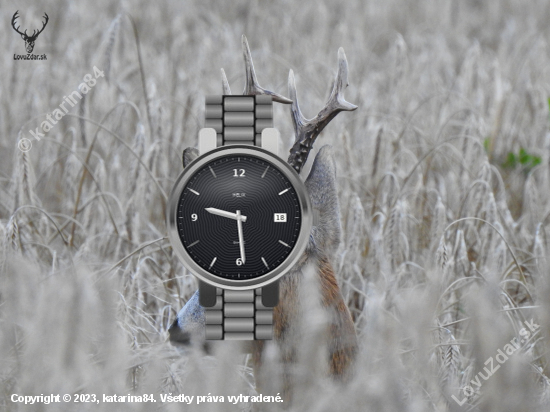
9:29
